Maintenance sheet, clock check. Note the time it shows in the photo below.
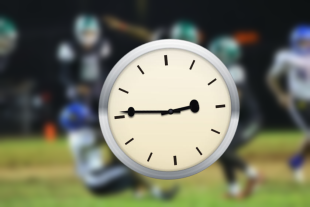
2:46
